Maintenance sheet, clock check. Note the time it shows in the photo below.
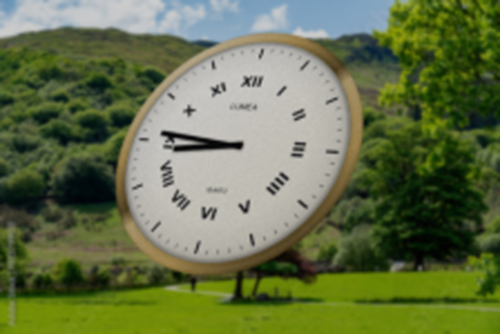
8:46
